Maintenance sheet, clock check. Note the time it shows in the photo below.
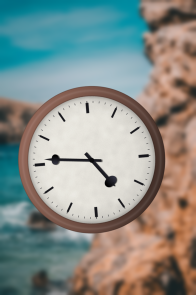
4:46
